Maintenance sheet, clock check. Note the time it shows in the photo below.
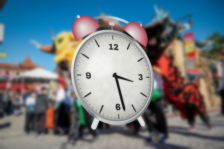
3:28
